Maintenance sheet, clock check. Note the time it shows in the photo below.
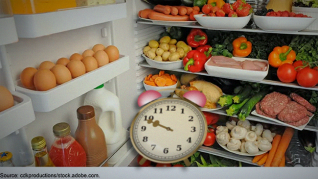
9:49
